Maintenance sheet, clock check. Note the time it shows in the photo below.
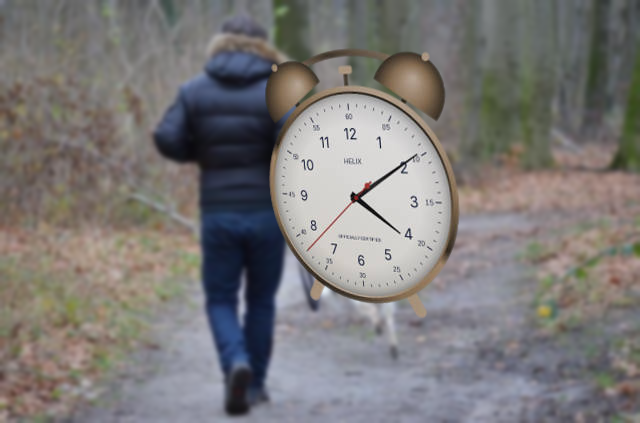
4:09:38
